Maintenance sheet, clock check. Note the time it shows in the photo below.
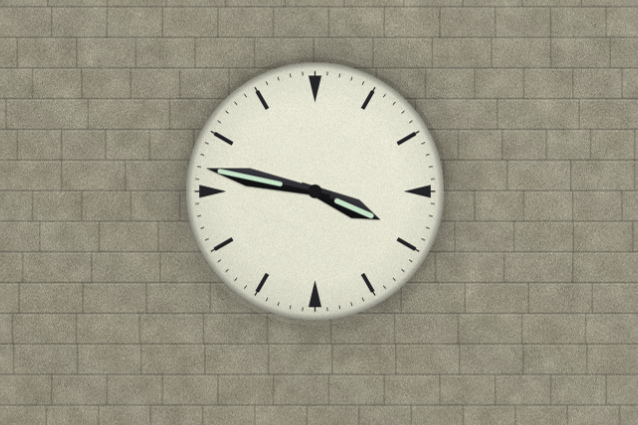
3:47
